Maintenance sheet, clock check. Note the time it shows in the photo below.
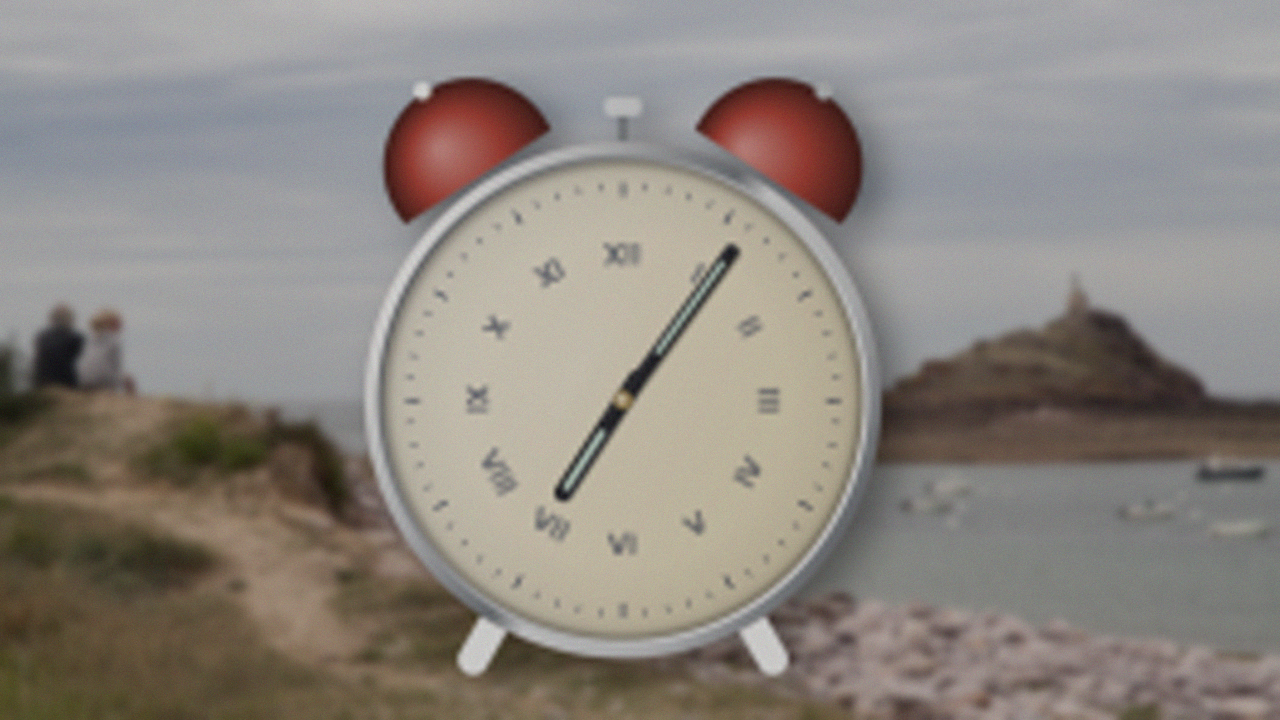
7:06
